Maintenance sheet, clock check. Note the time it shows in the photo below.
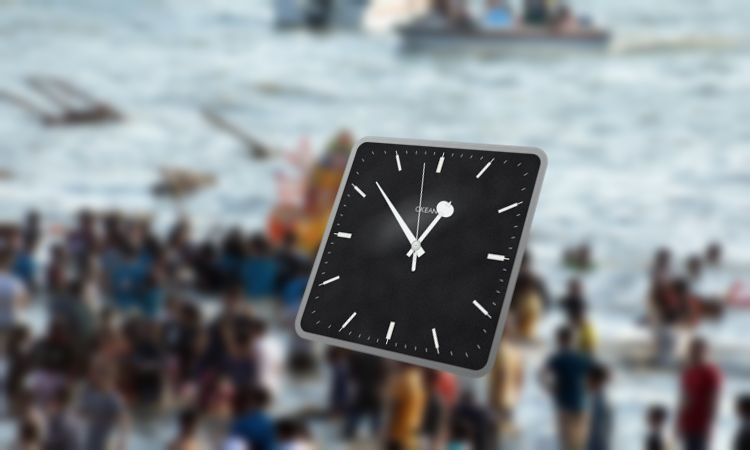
12:51:58
